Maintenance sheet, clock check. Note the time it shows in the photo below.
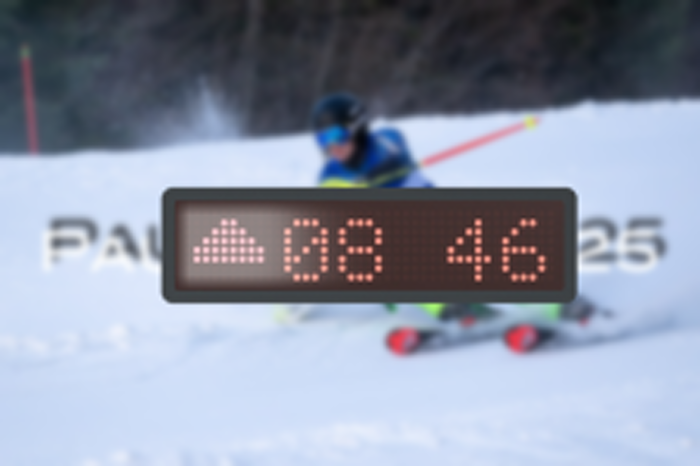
8:46
